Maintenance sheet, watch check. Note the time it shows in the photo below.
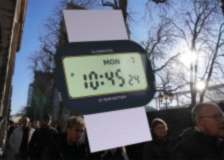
10:45:24
